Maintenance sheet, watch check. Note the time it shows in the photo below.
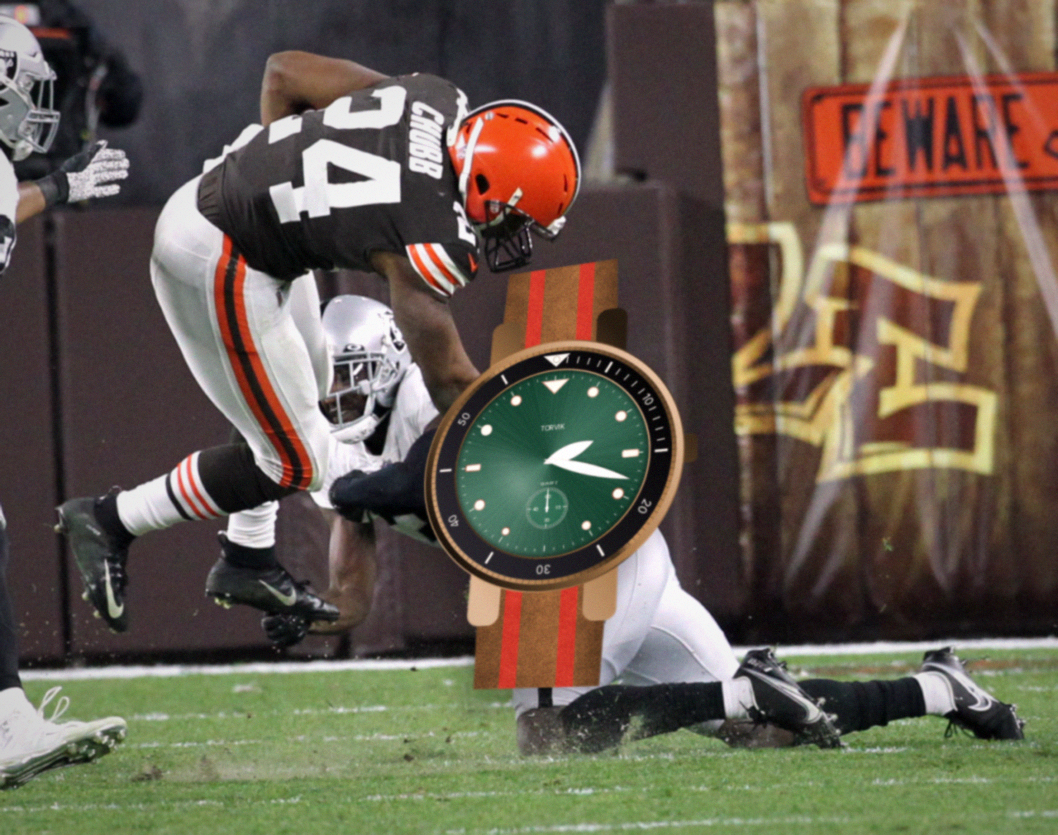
2:18
